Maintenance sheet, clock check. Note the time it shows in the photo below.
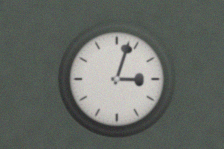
3:03
